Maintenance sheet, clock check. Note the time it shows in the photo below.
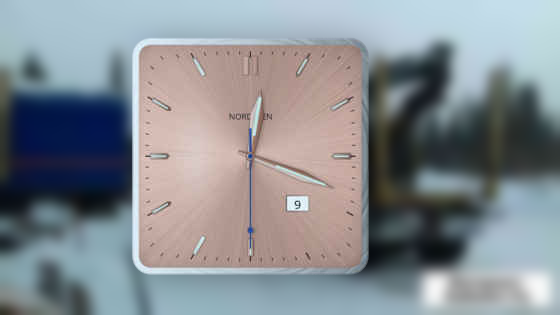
12:18:30
